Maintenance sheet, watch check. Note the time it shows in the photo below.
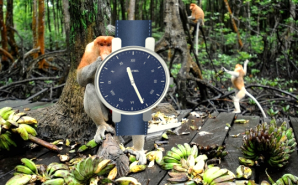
11:26
